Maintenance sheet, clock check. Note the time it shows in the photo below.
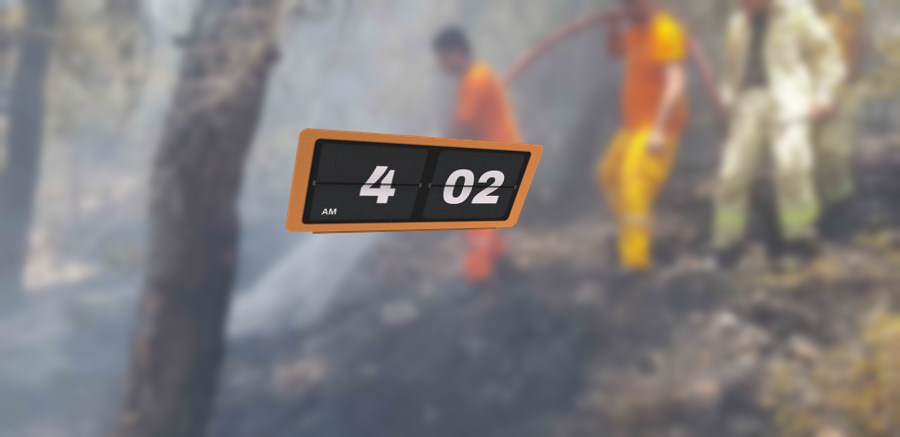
4:02
